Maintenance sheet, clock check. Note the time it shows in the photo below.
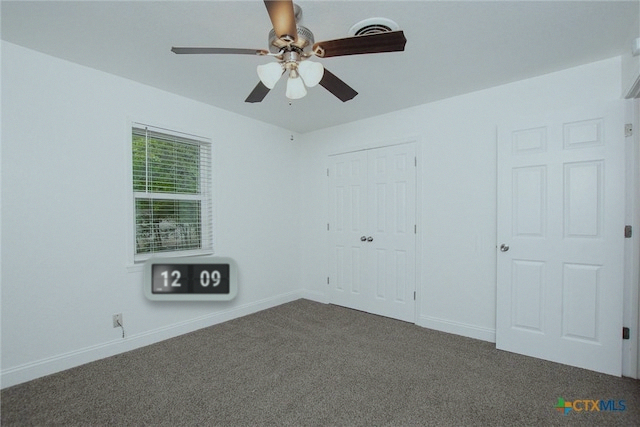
12:09
